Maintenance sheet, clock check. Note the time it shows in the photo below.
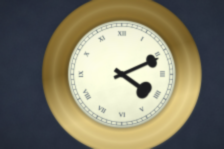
4:11
